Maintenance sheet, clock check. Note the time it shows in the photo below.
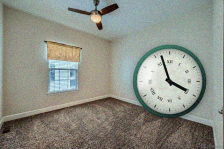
3:57
